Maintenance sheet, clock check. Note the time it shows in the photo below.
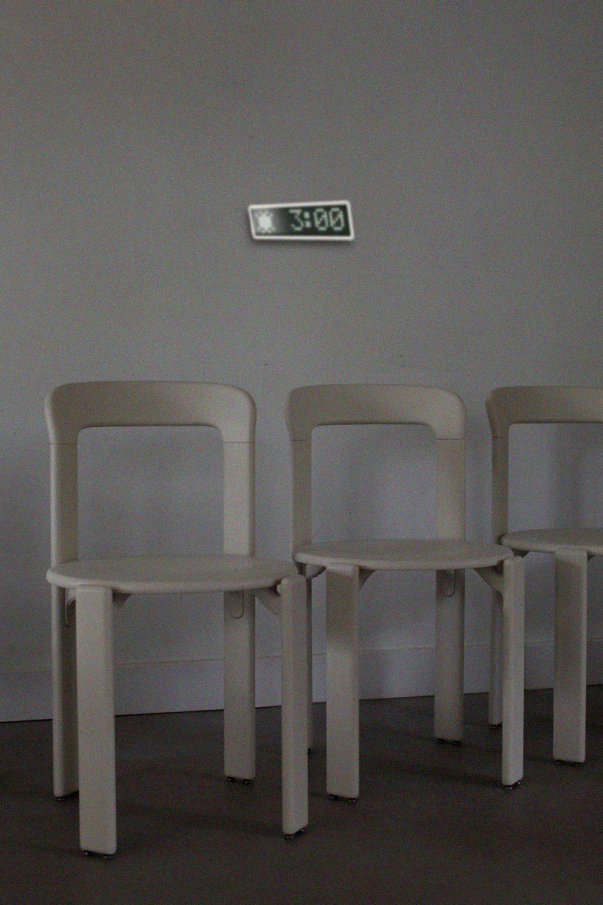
3:00
